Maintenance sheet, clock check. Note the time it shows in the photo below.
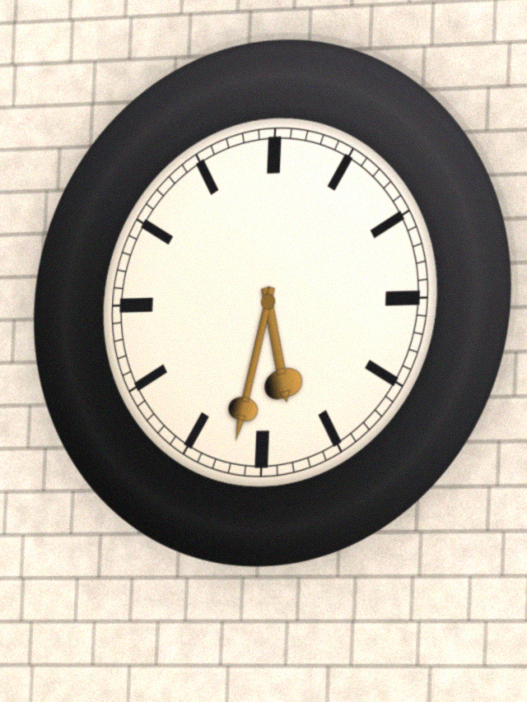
5:32
